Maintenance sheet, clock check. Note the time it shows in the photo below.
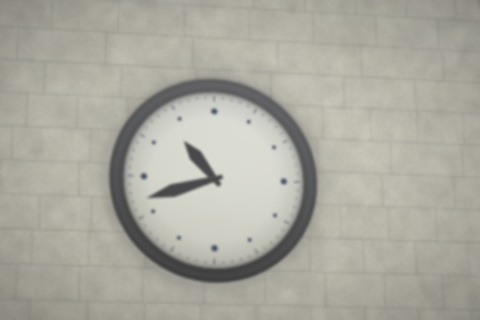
10:42
